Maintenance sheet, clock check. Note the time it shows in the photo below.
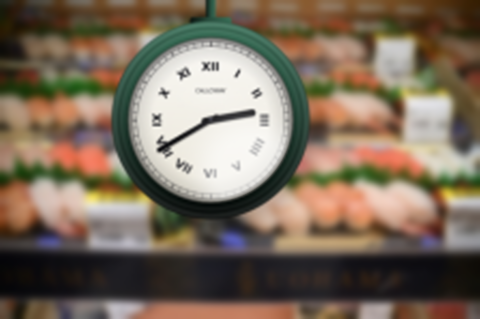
2:40
